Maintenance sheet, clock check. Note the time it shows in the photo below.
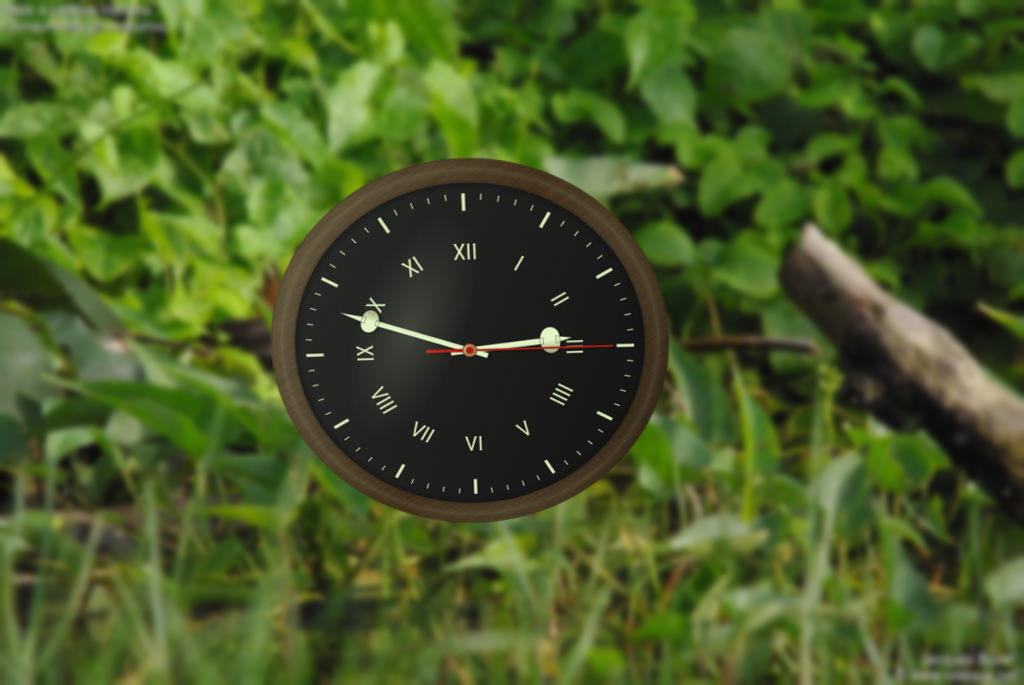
2:48:15
